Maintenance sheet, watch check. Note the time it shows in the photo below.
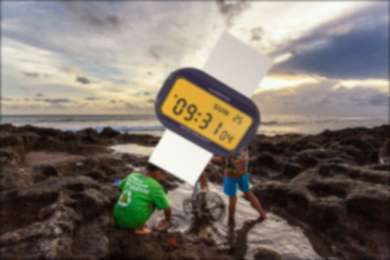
9:31:04
